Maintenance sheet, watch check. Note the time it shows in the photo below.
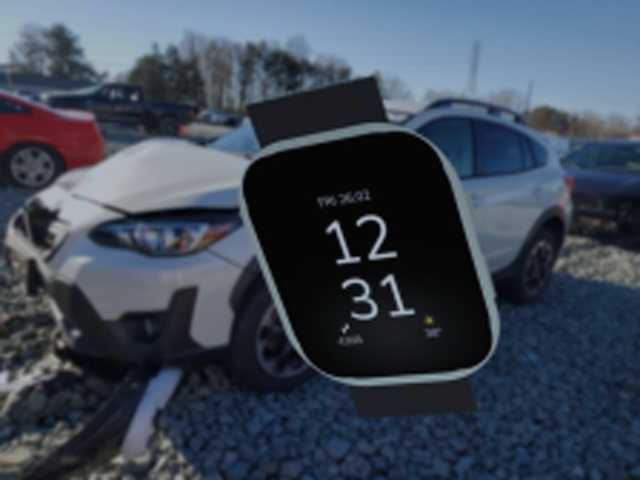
12:31
